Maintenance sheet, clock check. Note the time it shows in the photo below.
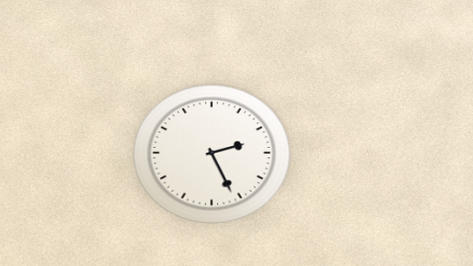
2:26
